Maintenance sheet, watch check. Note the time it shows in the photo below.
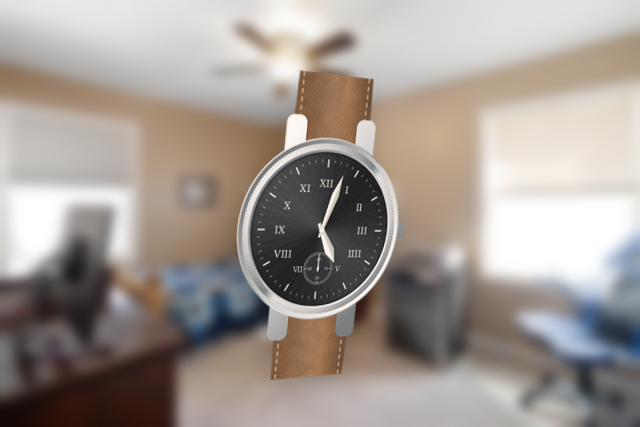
5:03
